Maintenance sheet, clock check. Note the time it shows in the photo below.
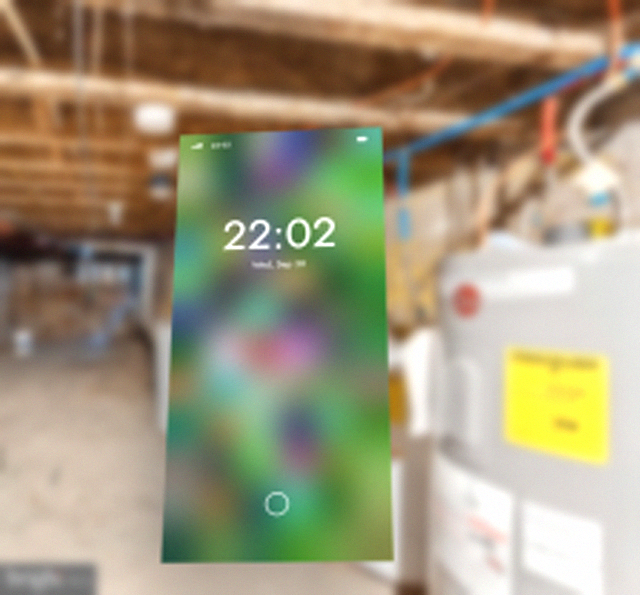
22:02
